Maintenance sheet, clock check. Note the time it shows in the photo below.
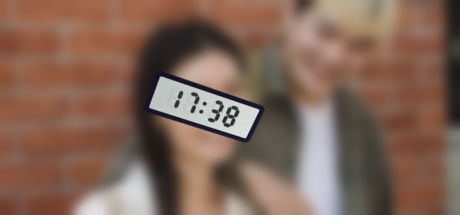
17:38
